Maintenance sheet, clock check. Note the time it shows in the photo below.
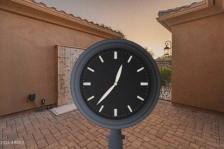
12:37
